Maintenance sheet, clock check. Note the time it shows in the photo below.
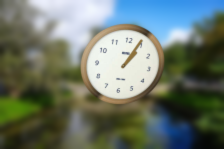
1:04
